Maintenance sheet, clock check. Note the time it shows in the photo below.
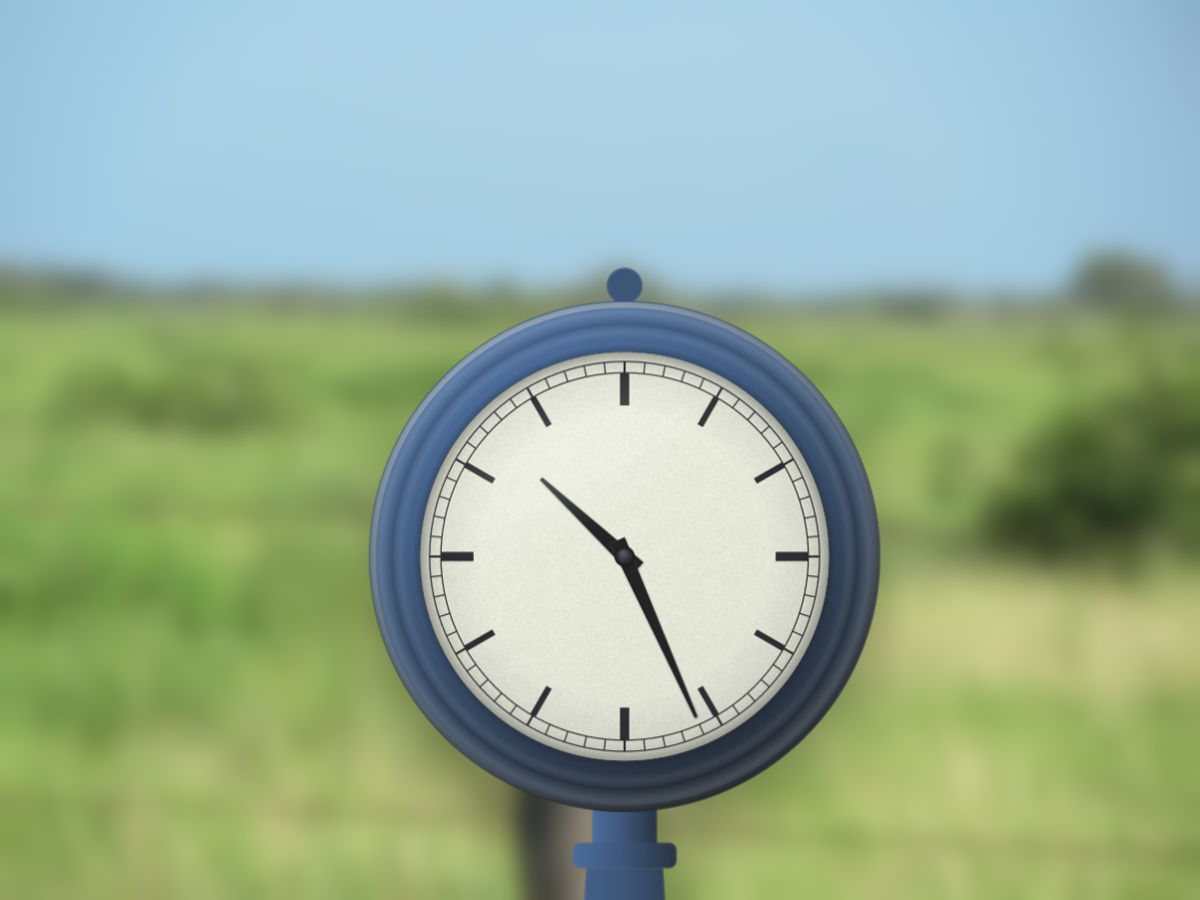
10:26
